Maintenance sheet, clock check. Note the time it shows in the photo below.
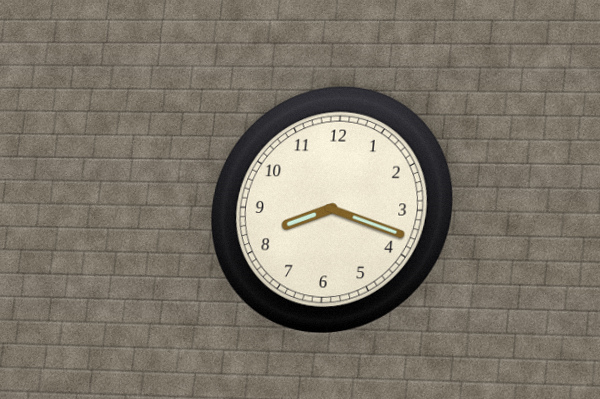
8:18
